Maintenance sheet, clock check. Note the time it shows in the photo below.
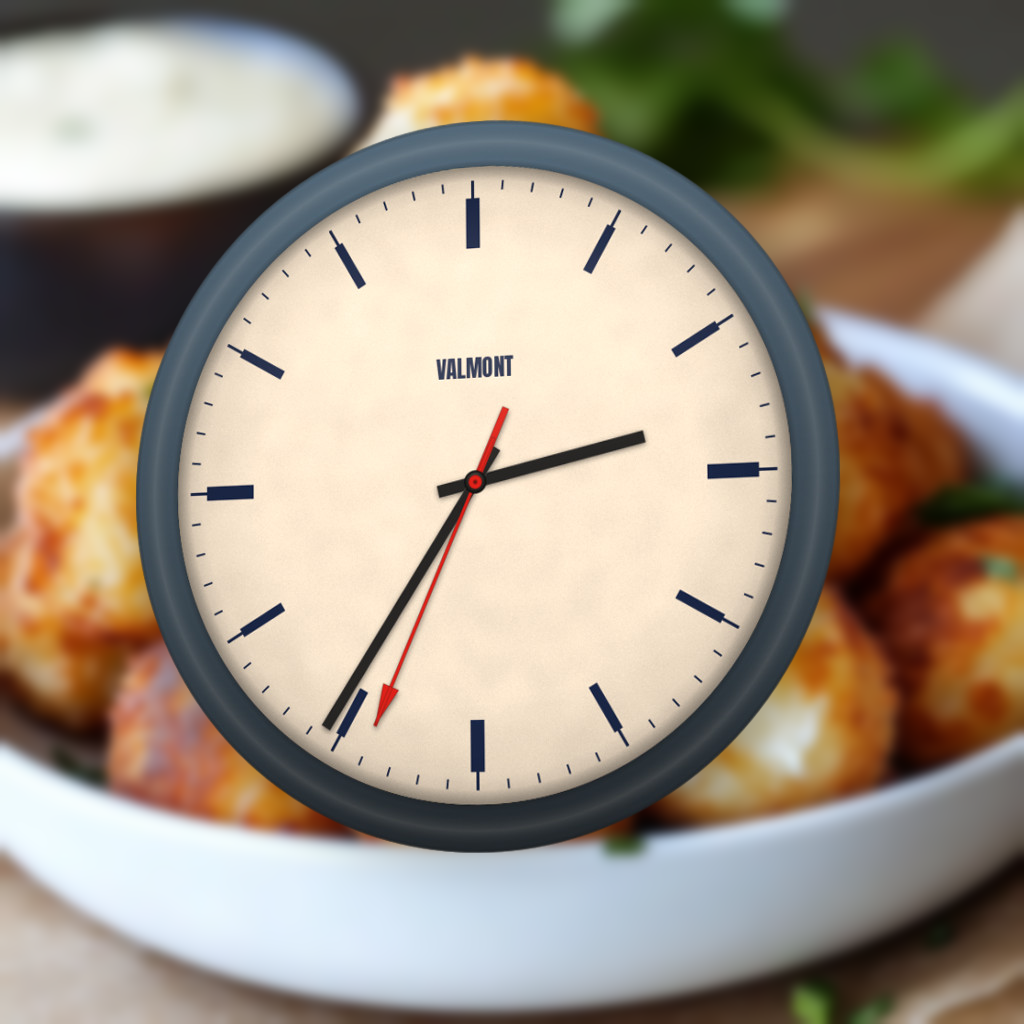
2:35:34
